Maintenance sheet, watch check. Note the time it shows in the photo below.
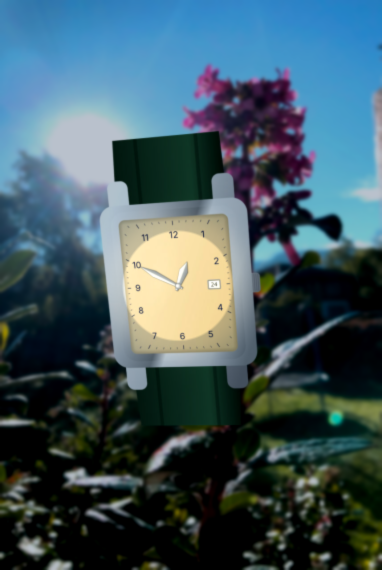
12:50
